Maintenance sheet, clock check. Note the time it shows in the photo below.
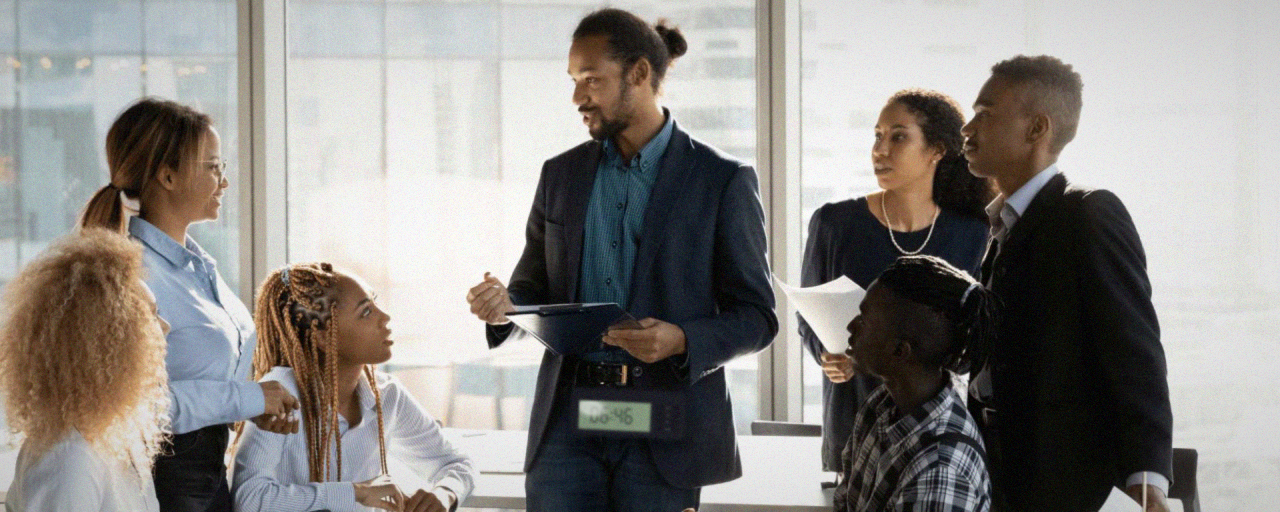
6:46
